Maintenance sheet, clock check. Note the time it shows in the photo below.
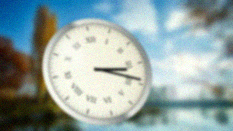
3:19
